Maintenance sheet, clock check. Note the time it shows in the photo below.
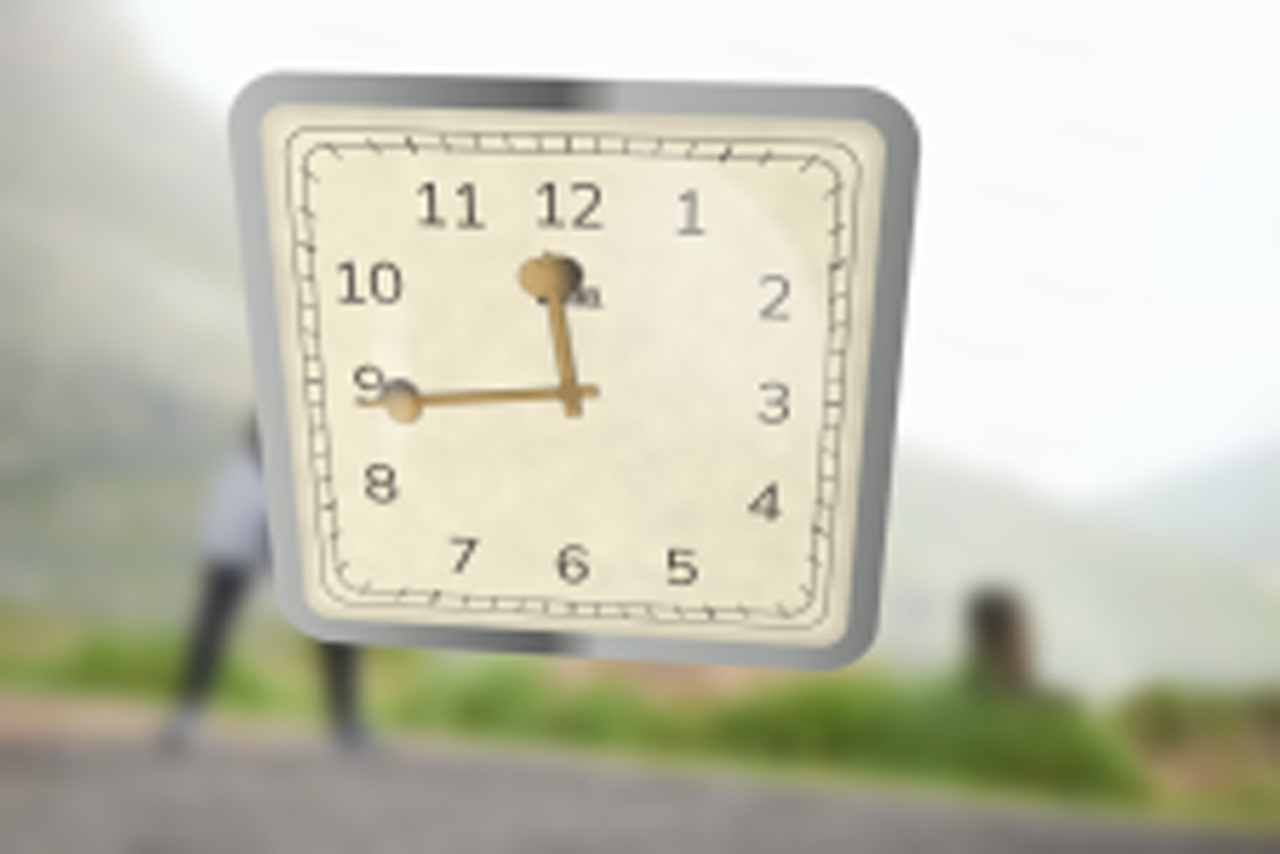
11:44
